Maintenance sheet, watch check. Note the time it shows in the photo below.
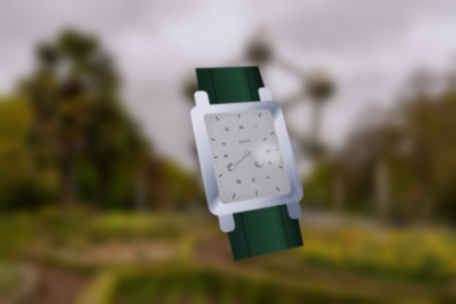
4:40
